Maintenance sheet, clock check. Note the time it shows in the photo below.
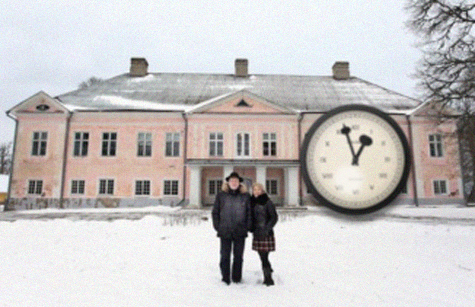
12:57
